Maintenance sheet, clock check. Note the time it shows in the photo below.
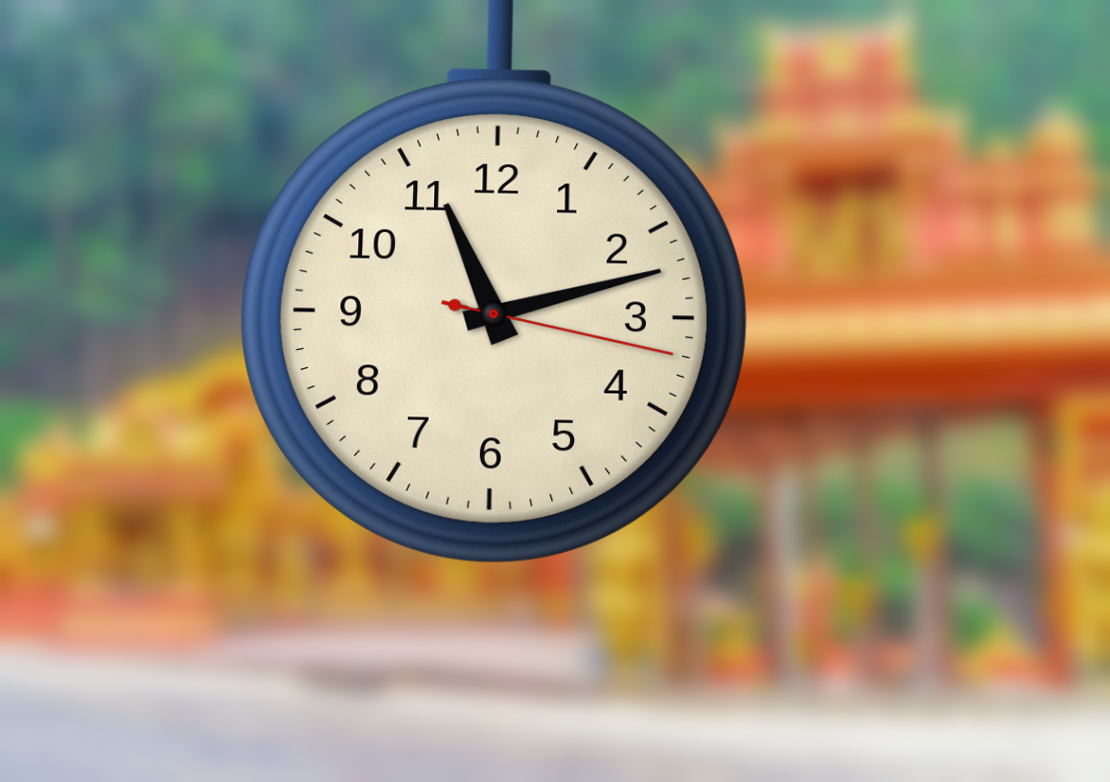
11:12:17
